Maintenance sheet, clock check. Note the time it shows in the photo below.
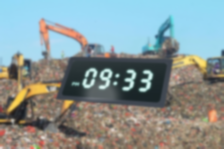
9:33
